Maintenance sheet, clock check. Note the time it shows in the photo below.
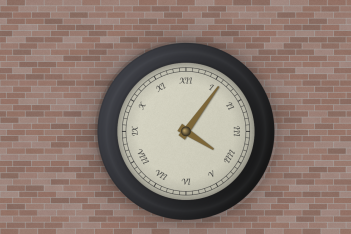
4:06
